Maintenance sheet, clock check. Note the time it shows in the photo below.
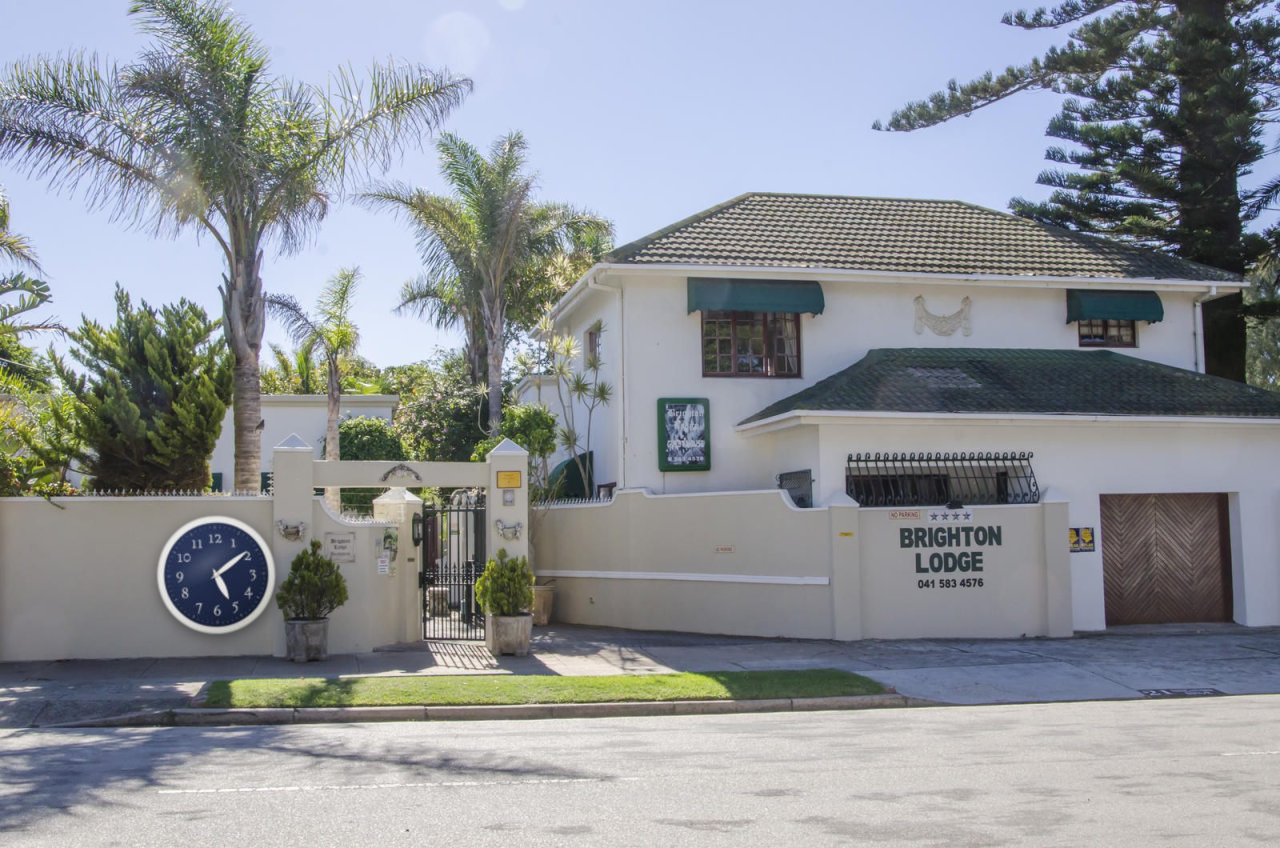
5:09
